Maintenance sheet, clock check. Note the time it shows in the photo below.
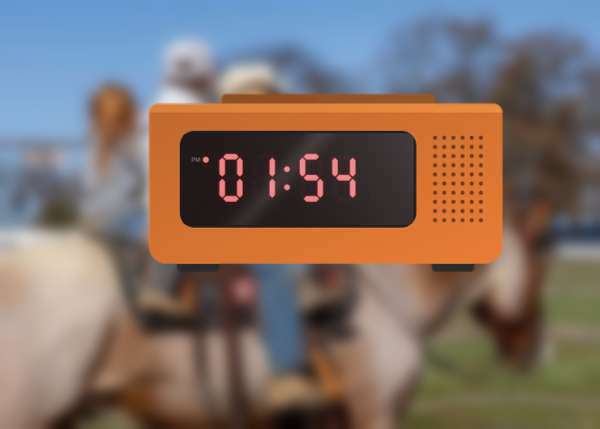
1:54
